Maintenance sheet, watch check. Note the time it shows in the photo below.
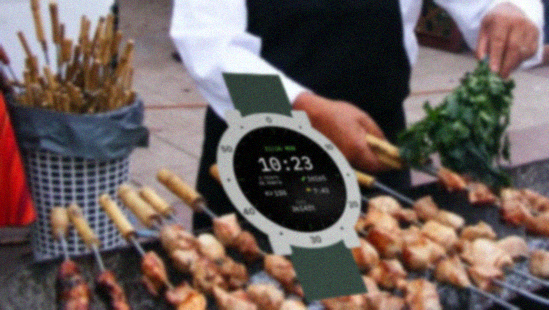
10:23
